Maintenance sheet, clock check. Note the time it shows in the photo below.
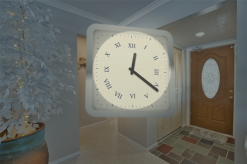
12:21
